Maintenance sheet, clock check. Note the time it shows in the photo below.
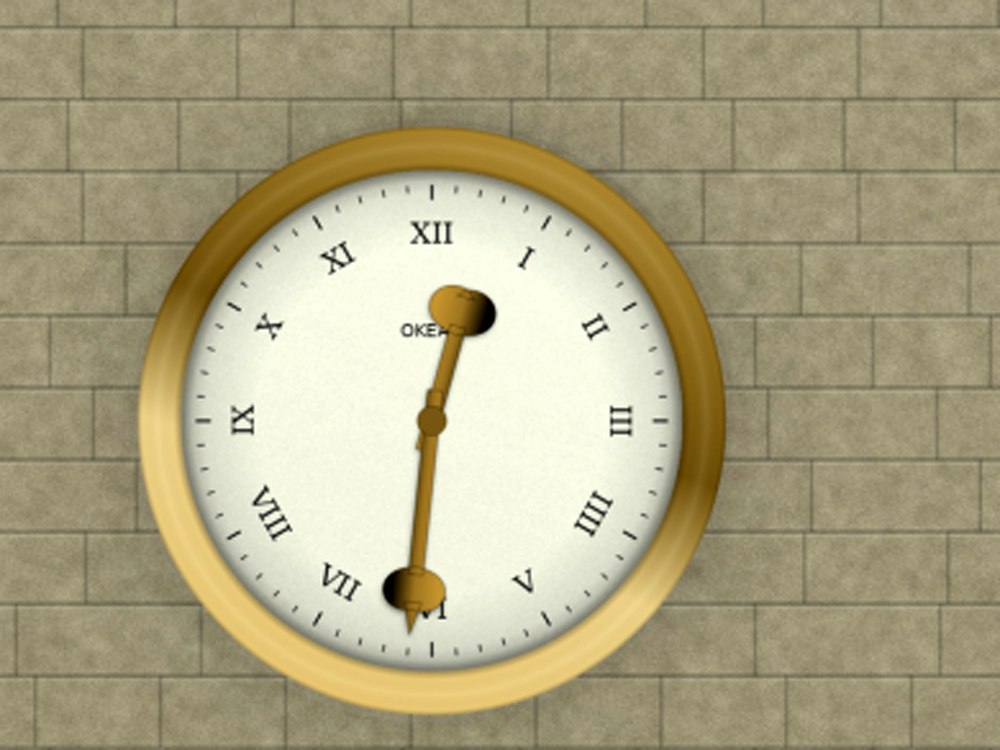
12:31
